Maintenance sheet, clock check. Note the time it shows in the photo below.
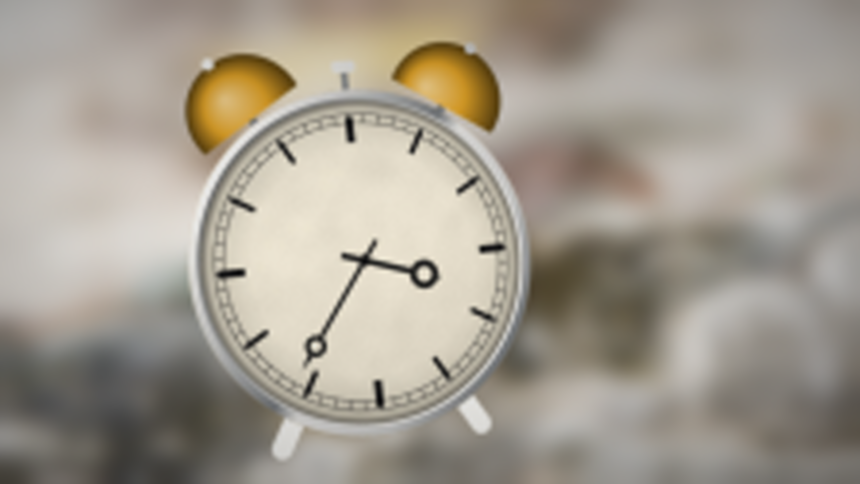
3:36
